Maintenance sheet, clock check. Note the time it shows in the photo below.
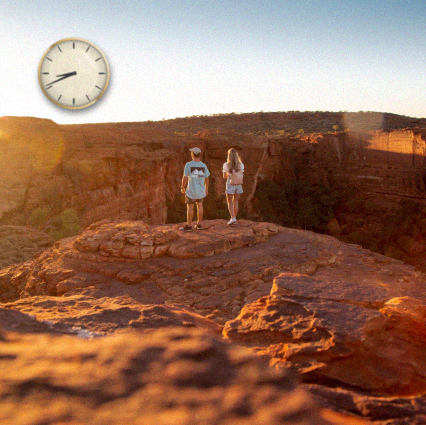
8:41
